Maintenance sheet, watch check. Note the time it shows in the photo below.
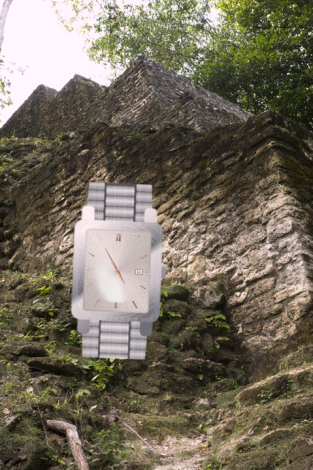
4:55
